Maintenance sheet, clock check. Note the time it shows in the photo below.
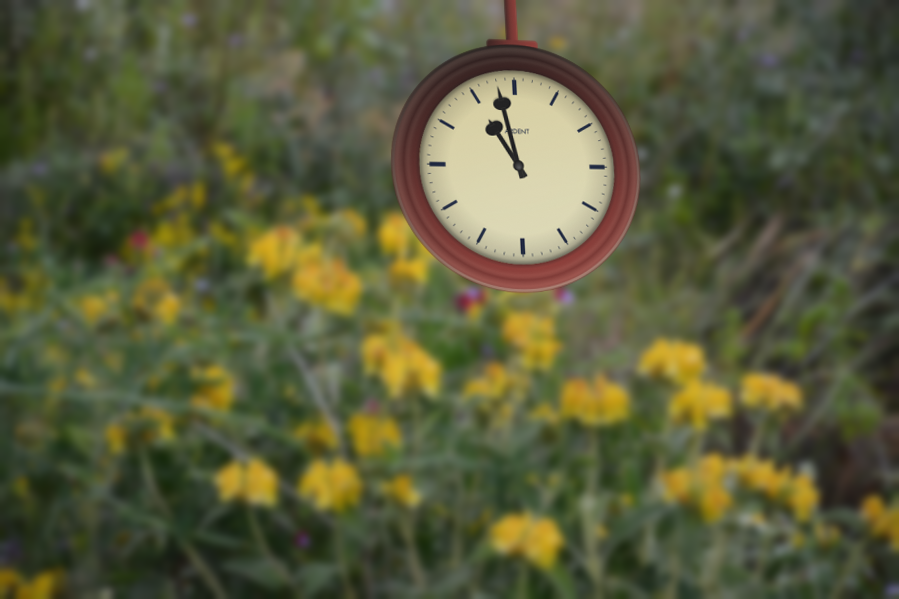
10:58
